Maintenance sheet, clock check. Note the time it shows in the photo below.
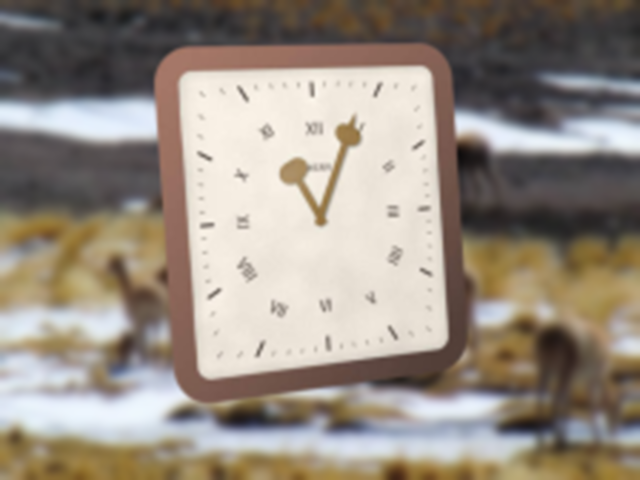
11:04
